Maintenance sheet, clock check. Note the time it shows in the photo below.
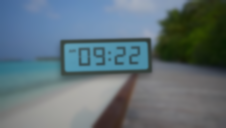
9:22
